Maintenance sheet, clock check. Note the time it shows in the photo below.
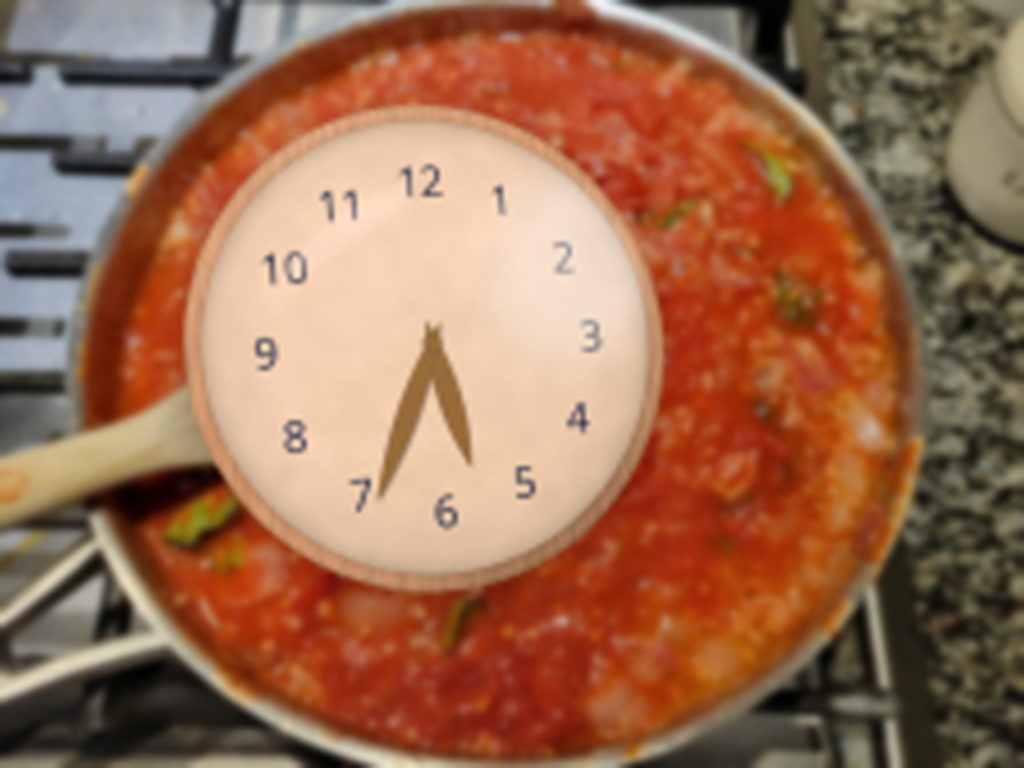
5:34
